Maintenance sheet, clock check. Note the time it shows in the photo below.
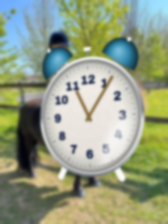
11:06
